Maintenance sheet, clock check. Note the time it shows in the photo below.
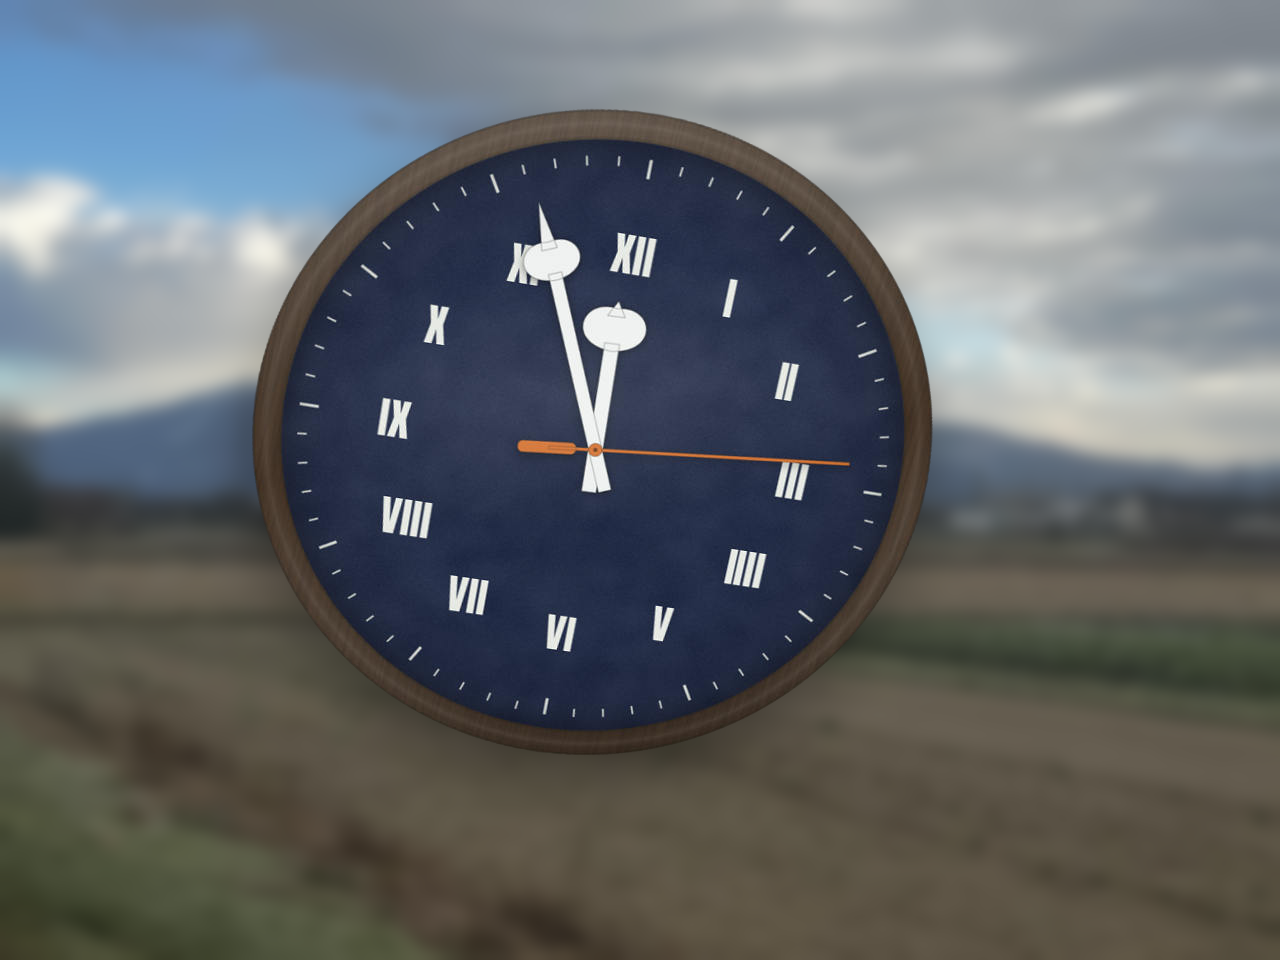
11:56:14
